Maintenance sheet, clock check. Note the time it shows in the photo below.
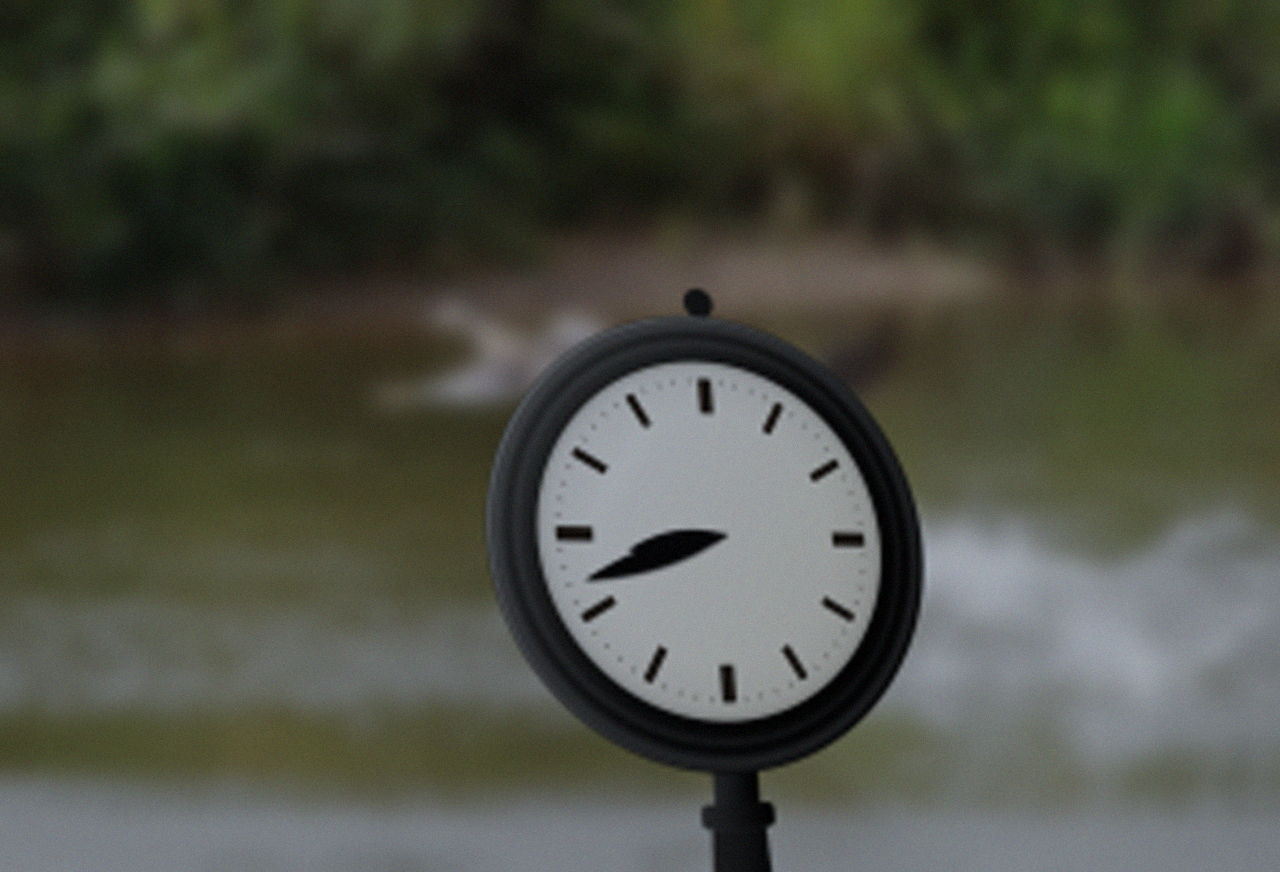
8:42
